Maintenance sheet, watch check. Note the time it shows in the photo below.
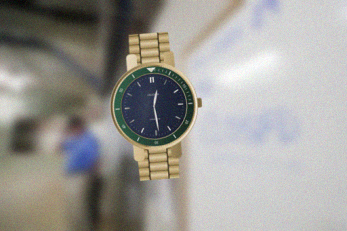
12:29
